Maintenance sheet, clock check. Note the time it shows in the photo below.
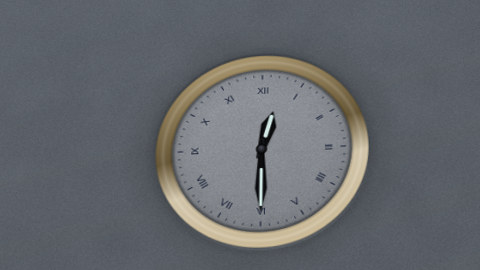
12:30
